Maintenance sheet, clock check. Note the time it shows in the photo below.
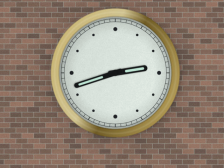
2:42
